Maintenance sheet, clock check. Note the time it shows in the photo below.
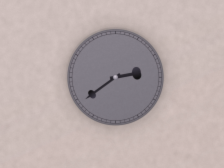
2:39
